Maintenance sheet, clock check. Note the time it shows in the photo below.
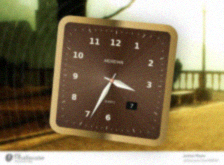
3:34
